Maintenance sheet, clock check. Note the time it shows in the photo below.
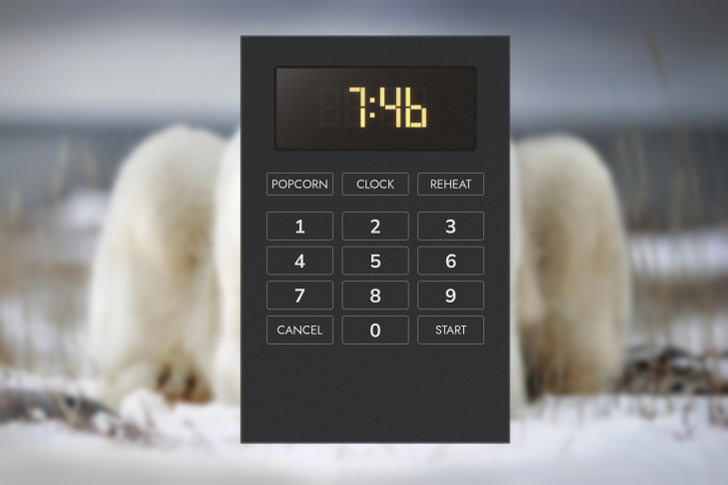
7:46
